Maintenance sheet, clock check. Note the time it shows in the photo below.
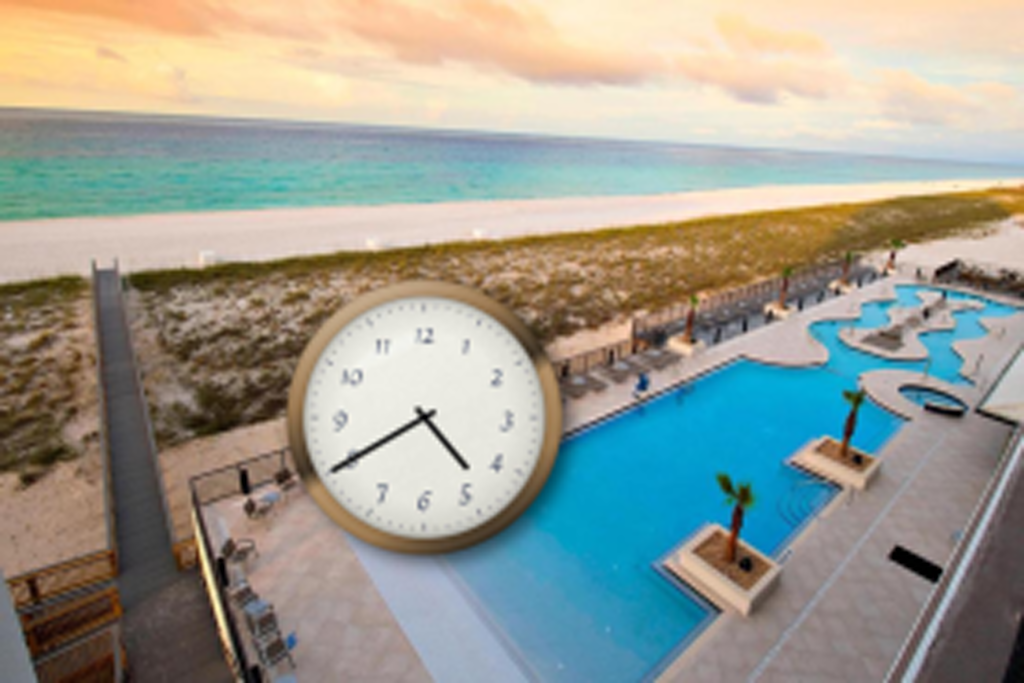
4:40
